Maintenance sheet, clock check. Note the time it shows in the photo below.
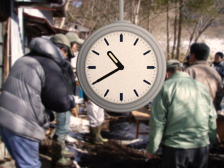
10:40
